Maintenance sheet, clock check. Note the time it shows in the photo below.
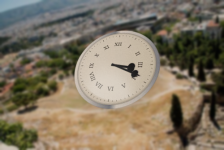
3:19
